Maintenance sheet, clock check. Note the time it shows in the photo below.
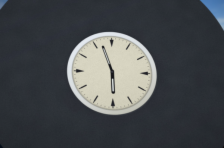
5:57
